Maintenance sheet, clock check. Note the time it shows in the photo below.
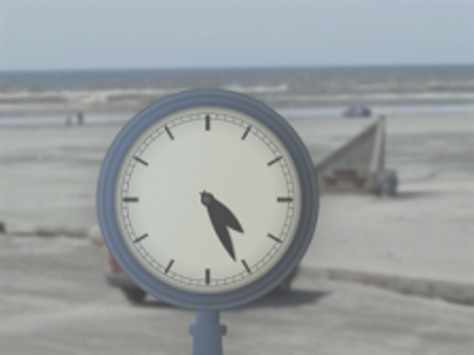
4:26
